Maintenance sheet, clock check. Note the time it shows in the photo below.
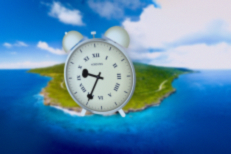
9:35
